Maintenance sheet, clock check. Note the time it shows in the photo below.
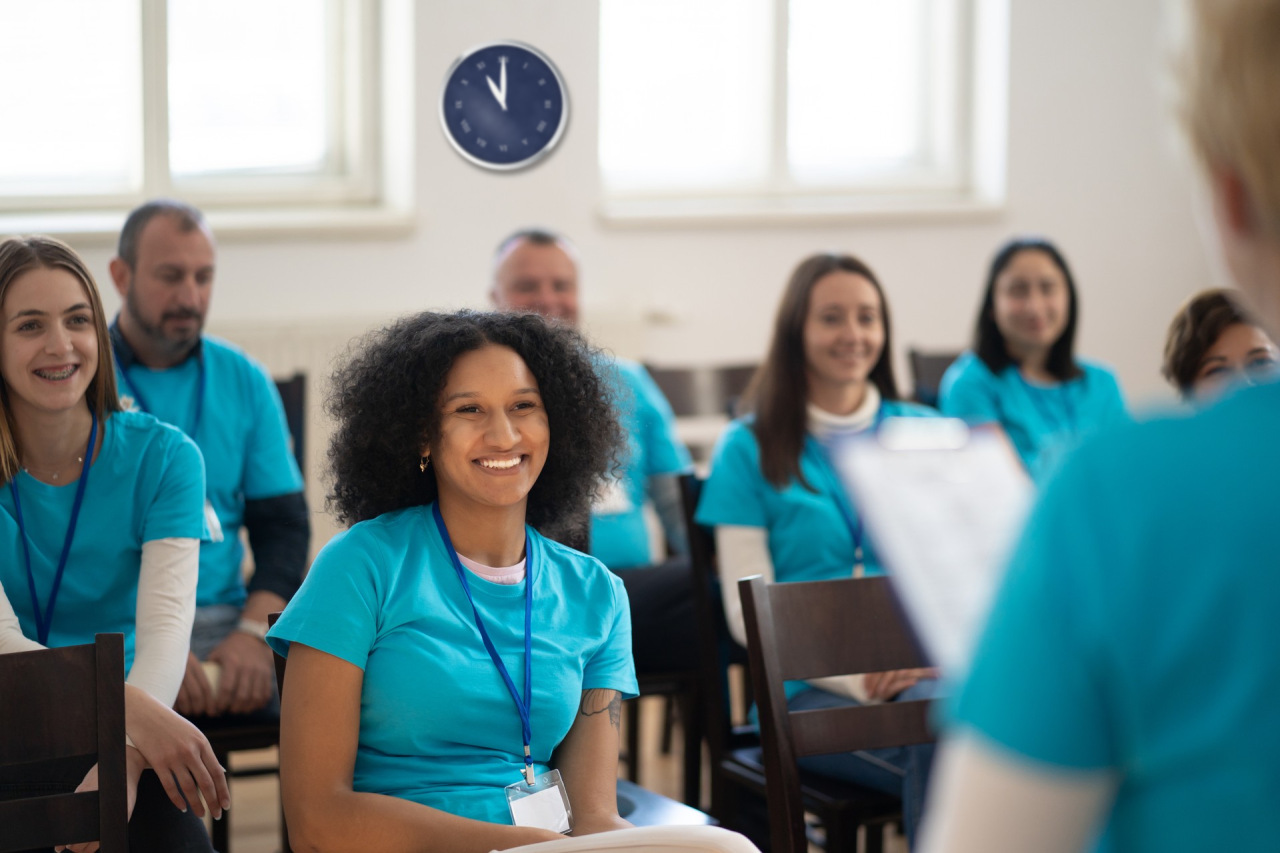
11:00
